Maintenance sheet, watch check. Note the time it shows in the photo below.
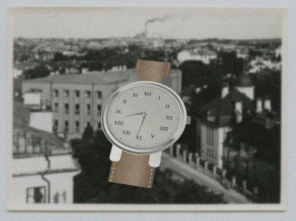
8:31
